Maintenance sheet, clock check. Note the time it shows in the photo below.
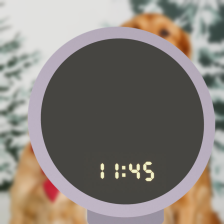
11:45
